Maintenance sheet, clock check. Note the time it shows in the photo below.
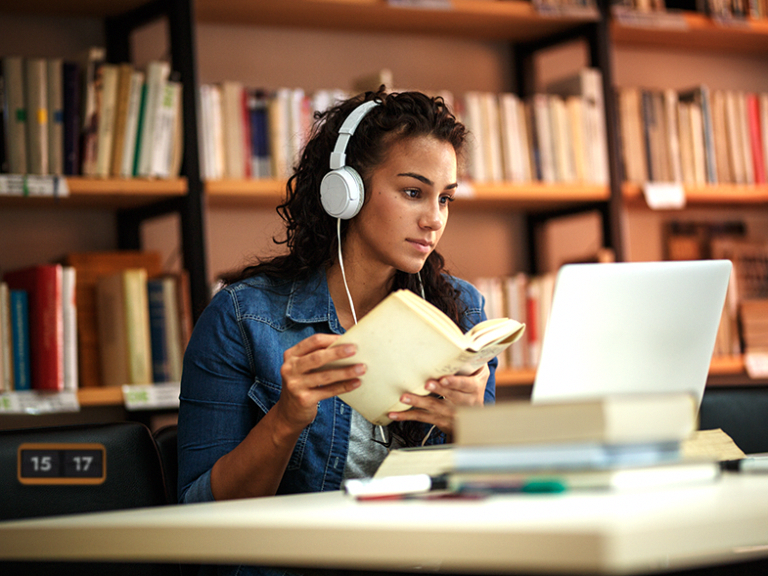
15:17
